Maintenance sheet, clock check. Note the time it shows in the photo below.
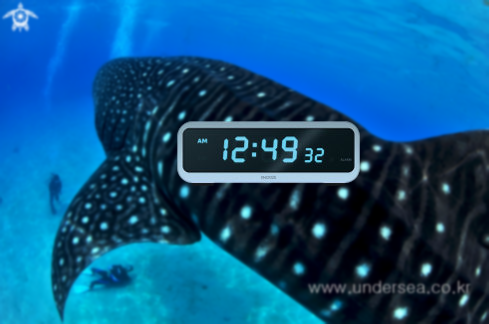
12:49:32
